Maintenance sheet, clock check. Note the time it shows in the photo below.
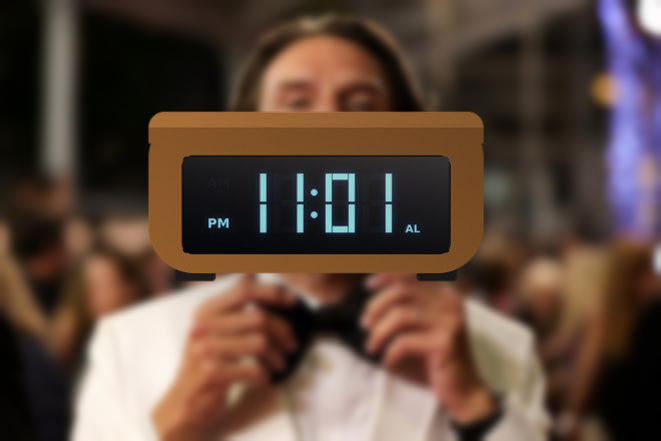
11:01
